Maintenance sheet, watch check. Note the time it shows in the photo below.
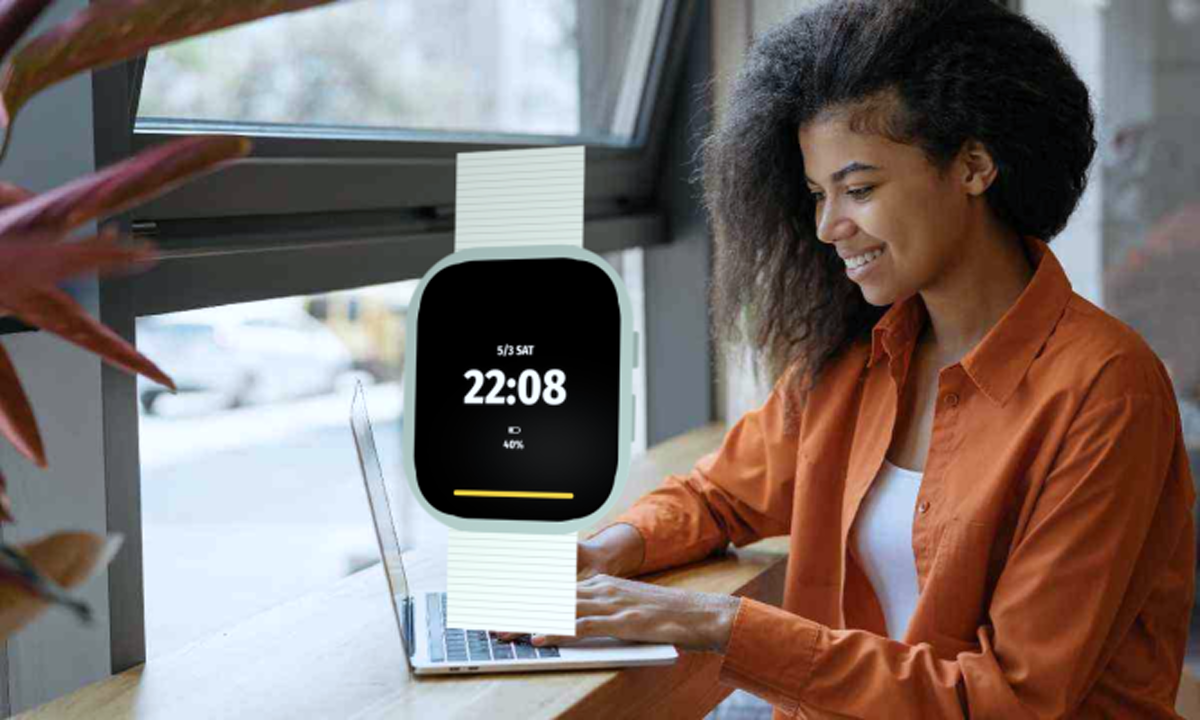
22:08
